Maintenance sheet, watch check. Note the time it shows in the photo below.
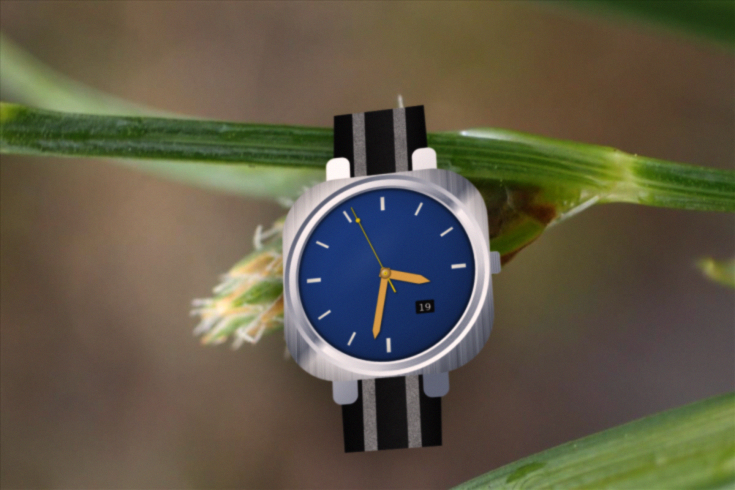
3:31:56
